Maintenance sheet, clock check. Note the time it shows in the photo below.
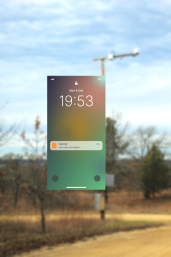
19:53
